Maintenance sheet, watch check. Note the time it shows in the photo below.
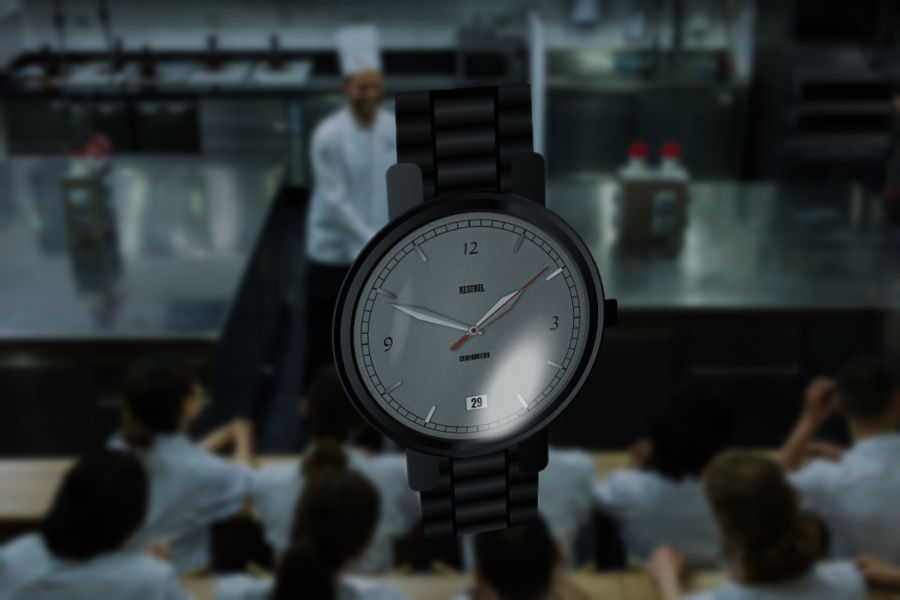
1:49:09
